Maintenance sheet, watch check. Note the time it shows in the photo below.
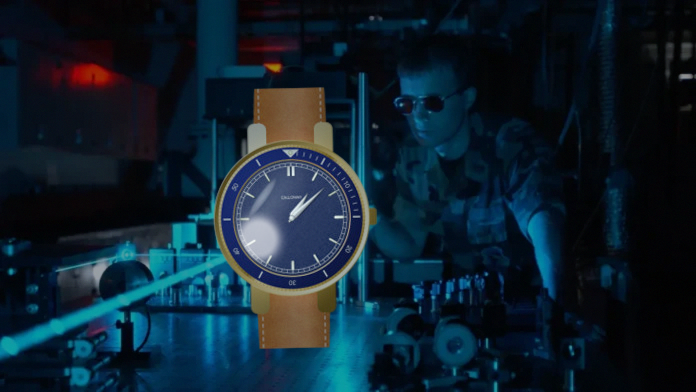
1:08
